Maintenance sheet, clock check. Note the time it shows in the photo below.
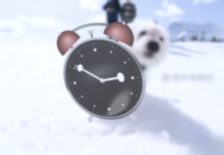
2:51
